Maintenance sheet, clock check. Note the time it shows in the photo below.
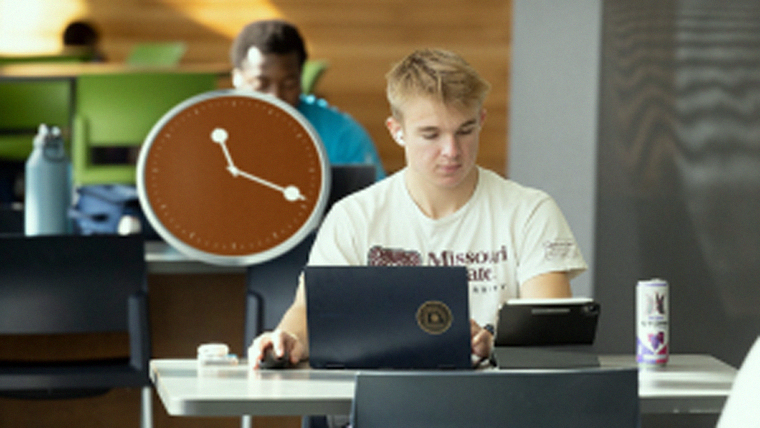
11:19
